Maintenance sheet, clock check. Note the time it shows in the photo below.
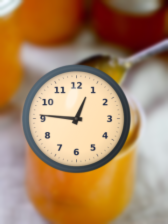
12:46
